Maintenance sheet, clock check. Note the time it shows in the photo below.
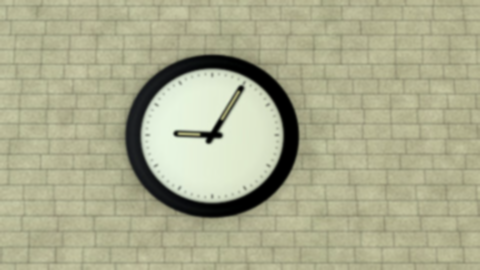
9:05
